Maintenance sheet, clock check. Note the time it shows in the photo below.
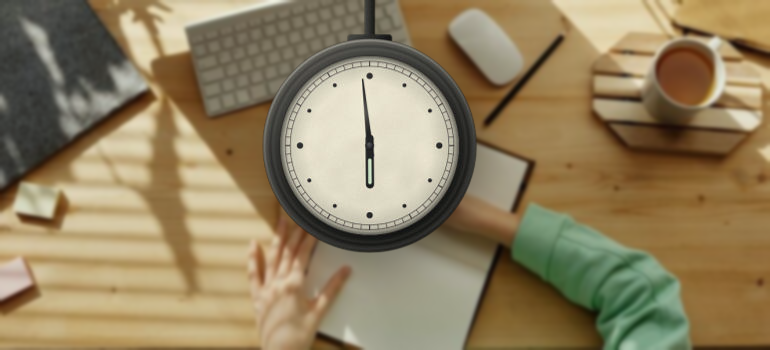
5:59
